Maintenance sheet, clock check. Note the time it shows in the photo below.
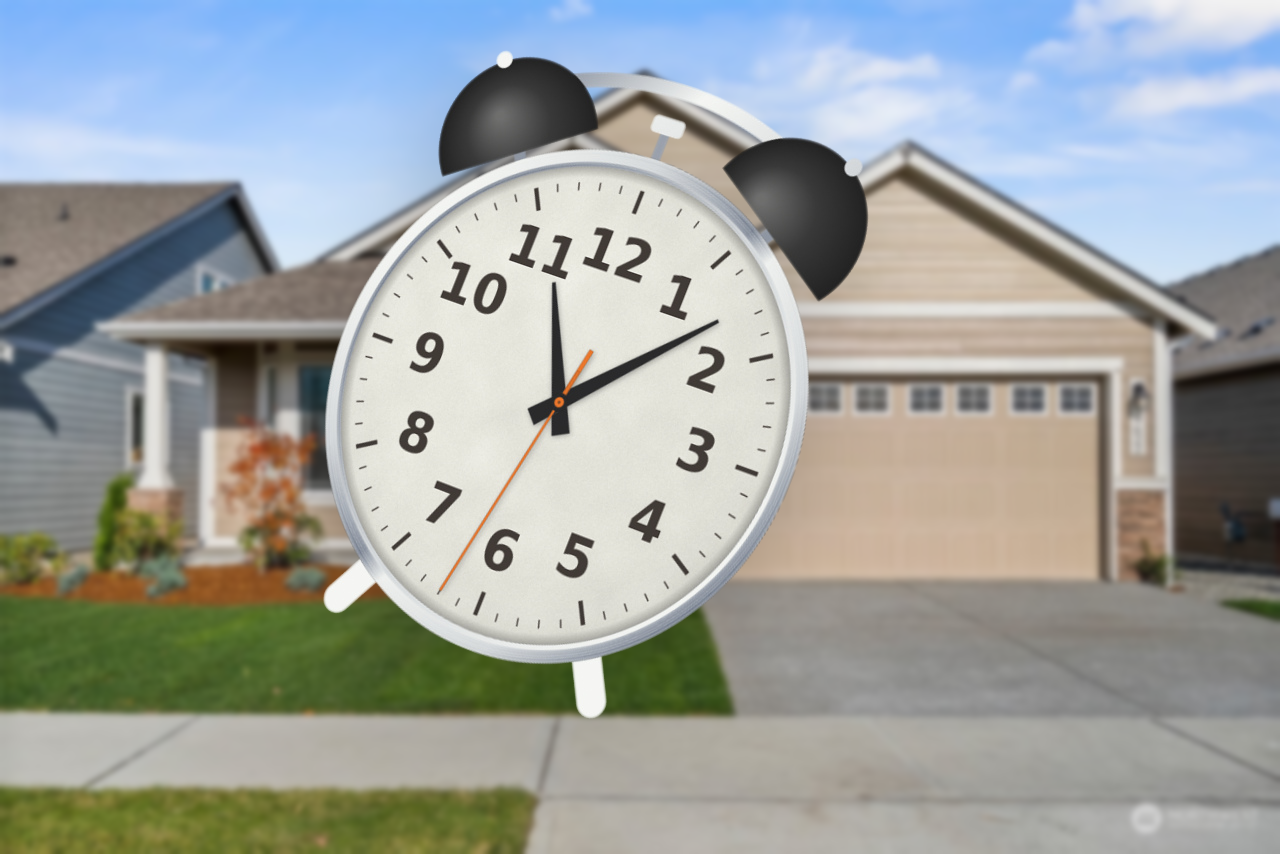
11:07:32
